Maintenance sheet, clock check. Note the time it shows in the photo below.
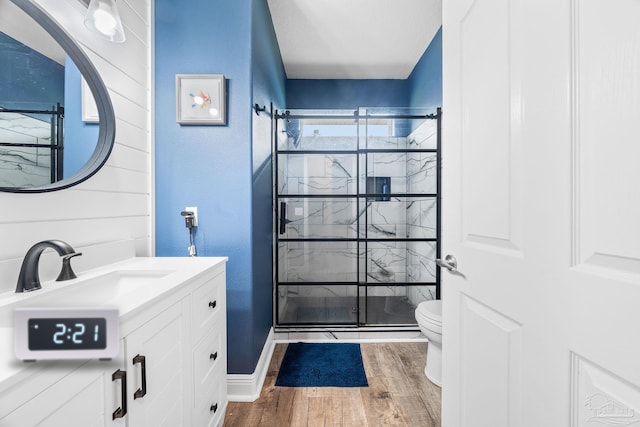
2:21
